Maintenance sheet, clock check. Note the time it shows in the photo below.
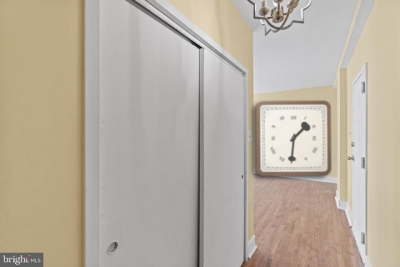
1:31
